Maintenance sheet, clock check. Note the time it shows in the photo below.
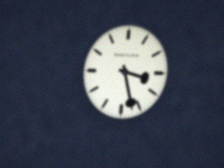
3:27
